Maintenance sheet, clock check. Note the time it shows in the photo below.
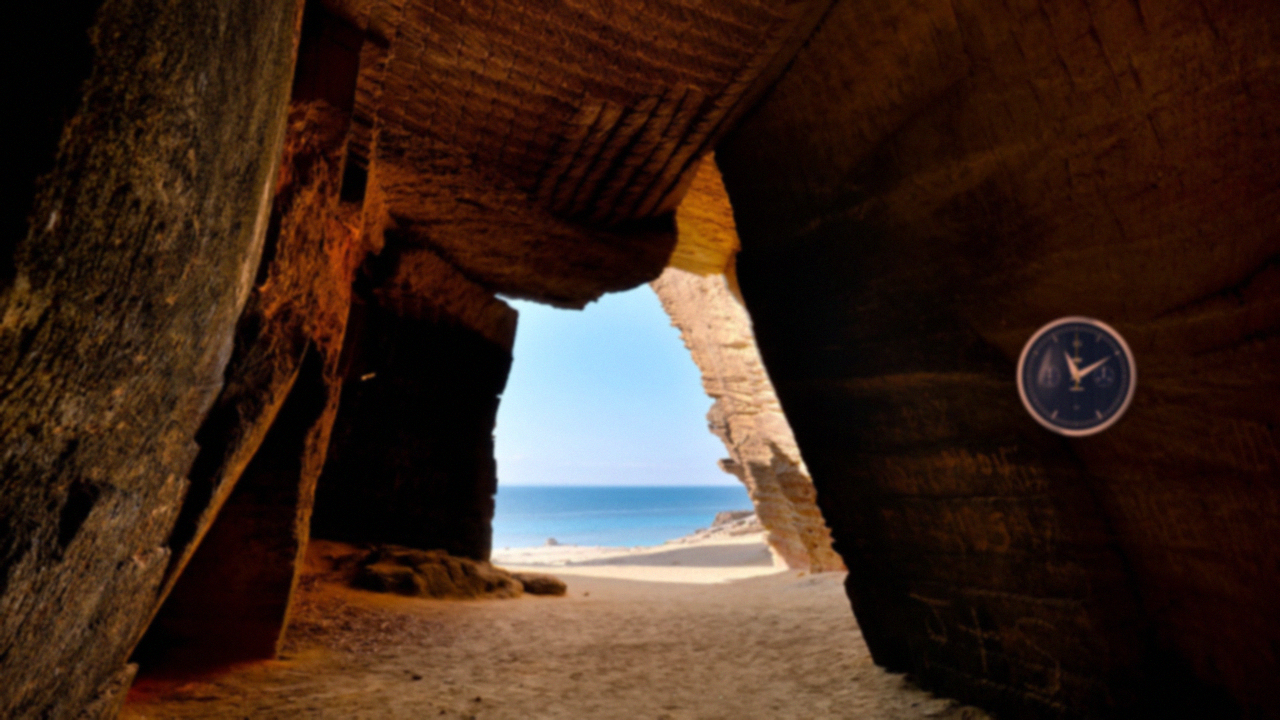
11:10
